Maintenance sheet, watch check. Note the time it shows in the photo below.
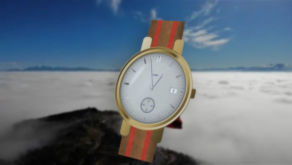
12:57
